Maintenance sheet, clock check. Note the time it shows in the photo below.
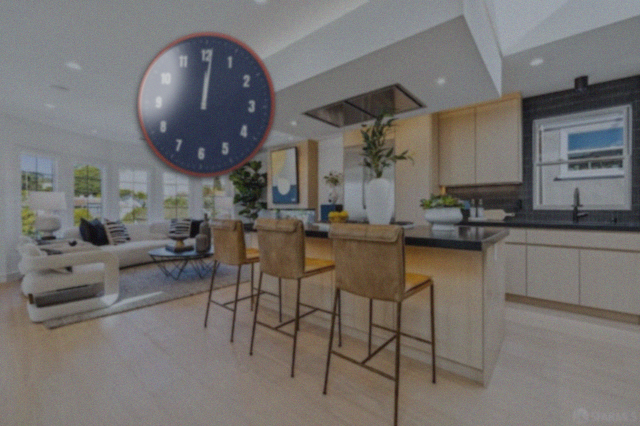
12:01
